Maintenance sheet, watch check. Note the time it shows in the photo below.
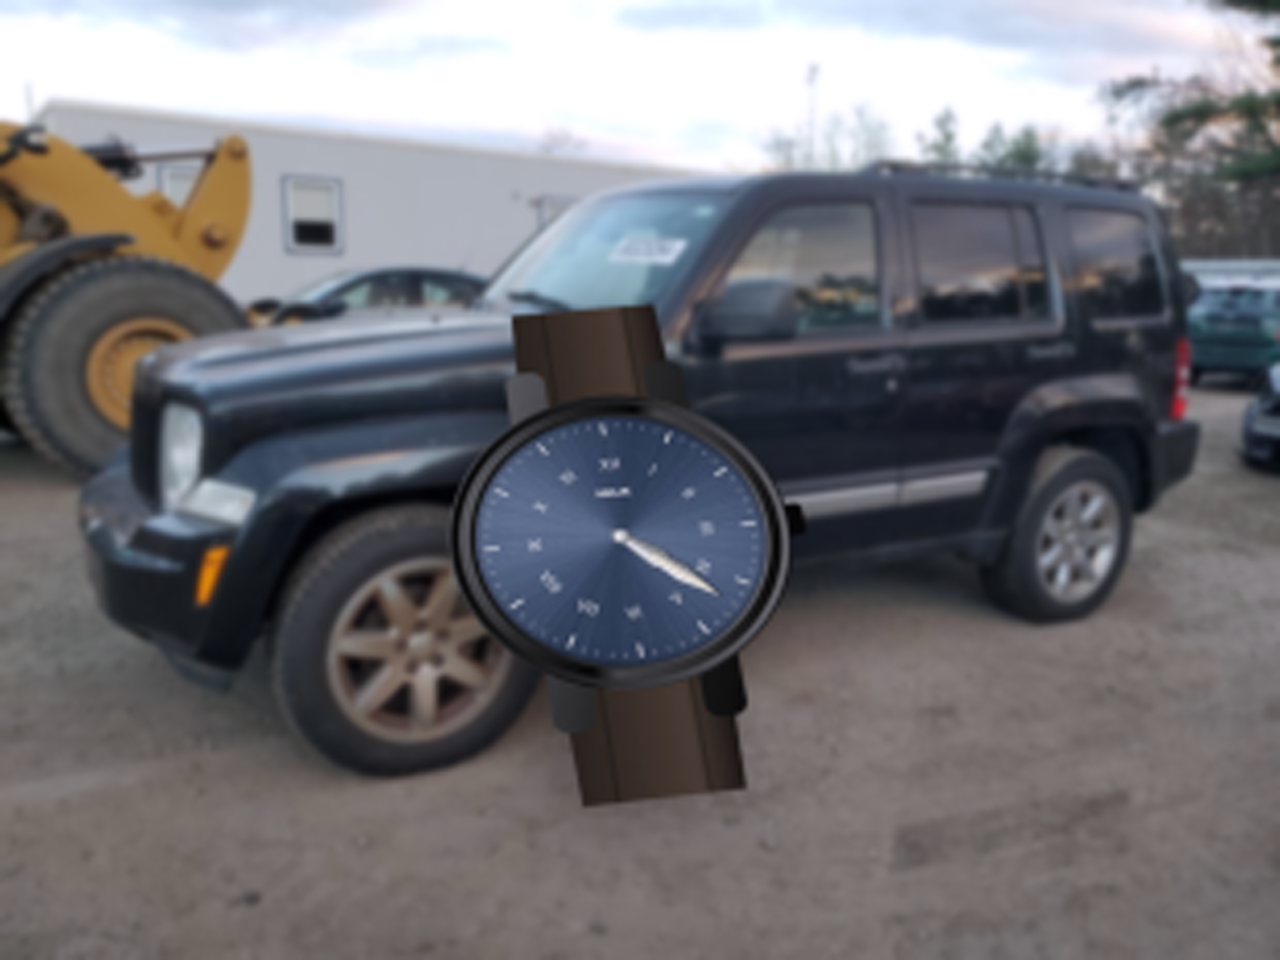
4:22
